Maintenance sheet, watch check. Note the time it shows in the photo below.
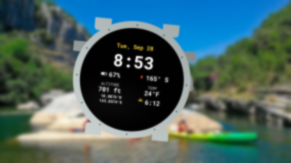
8:53
